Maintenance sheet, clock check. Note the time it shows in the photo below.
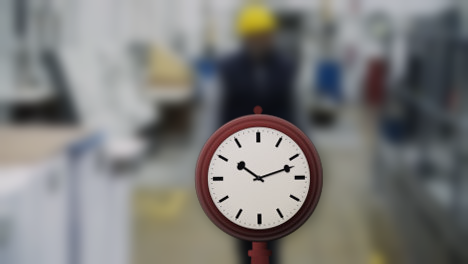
10:12
